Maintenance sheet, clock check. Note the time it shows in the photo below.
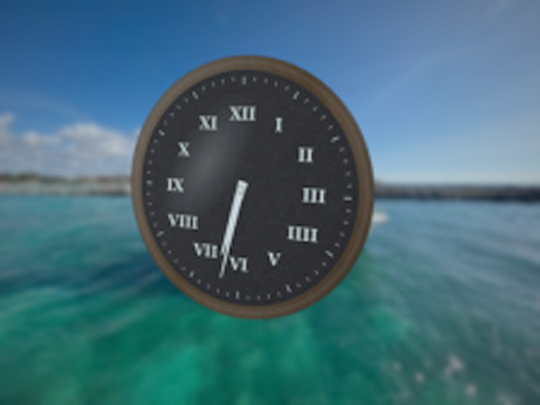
6:32
